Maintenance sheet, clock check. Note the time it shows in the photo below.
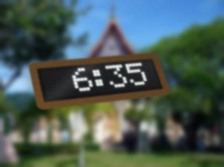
6:35
